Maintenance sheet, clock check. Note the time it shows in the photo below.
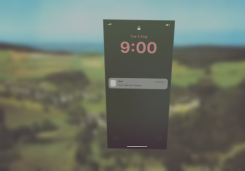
9:00
